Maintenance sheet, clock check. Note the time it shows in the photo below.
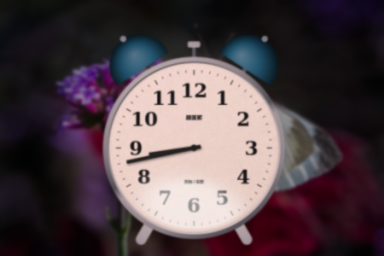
8:43
